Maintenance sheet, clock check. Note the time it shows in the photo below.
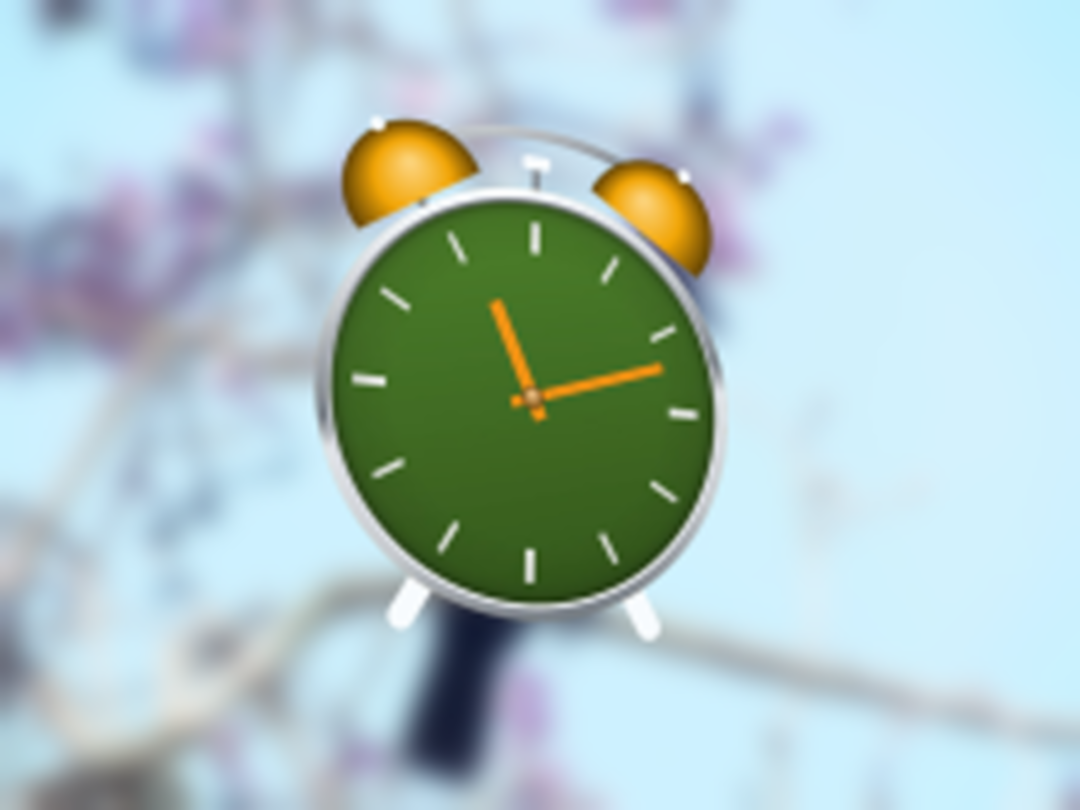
11:12
